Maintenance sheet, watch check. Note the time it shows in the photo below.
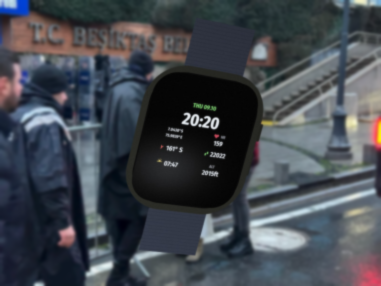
20:20
